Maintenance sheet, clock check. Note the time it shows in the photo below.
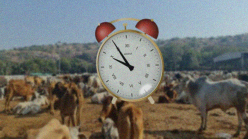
9:55
